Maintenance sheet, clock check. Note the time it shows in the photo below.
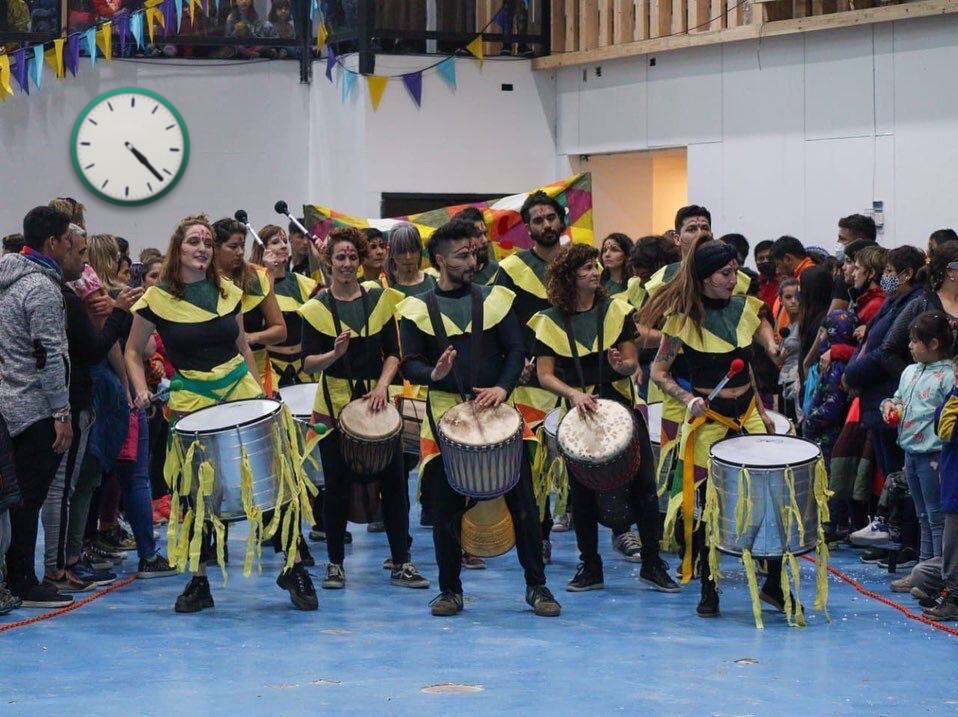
4:22
